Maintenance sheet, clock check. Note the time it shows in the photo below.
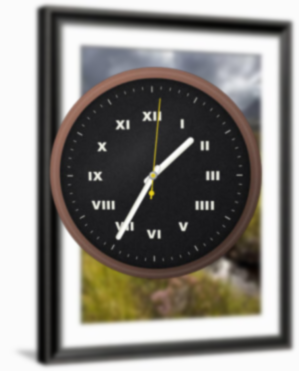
1:35:01
